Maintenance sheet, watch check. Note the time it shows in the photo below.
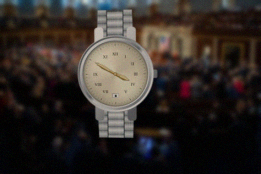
3:50
